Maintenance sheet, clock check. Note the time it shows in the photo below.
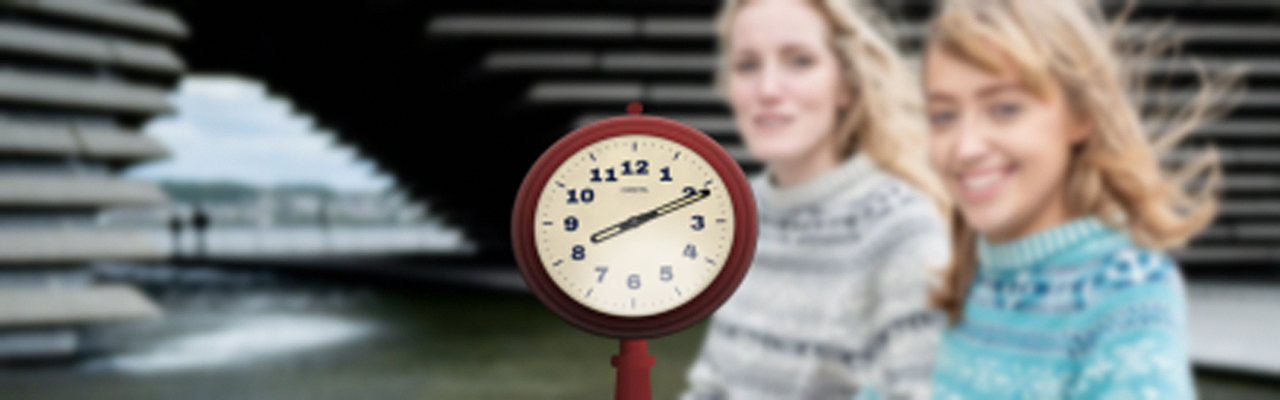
8:11
